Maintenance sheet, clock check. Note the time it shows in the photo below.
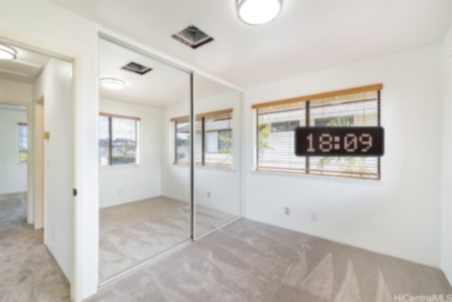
18:09
